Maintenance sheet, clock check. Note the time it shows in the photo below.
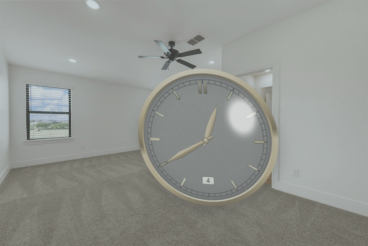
12:40
